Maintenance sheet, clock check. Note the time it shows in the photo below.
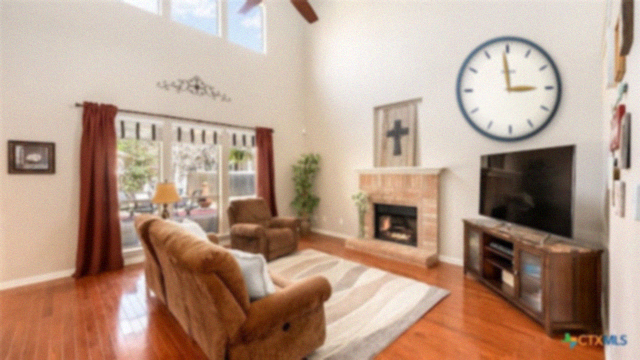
2:59
